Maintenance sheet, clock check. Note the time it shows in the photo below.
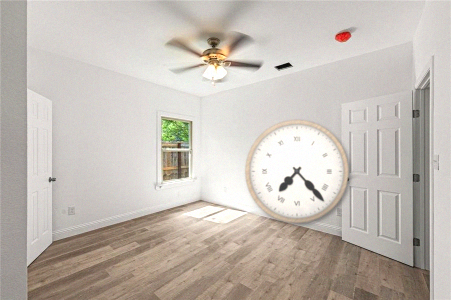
7:23
